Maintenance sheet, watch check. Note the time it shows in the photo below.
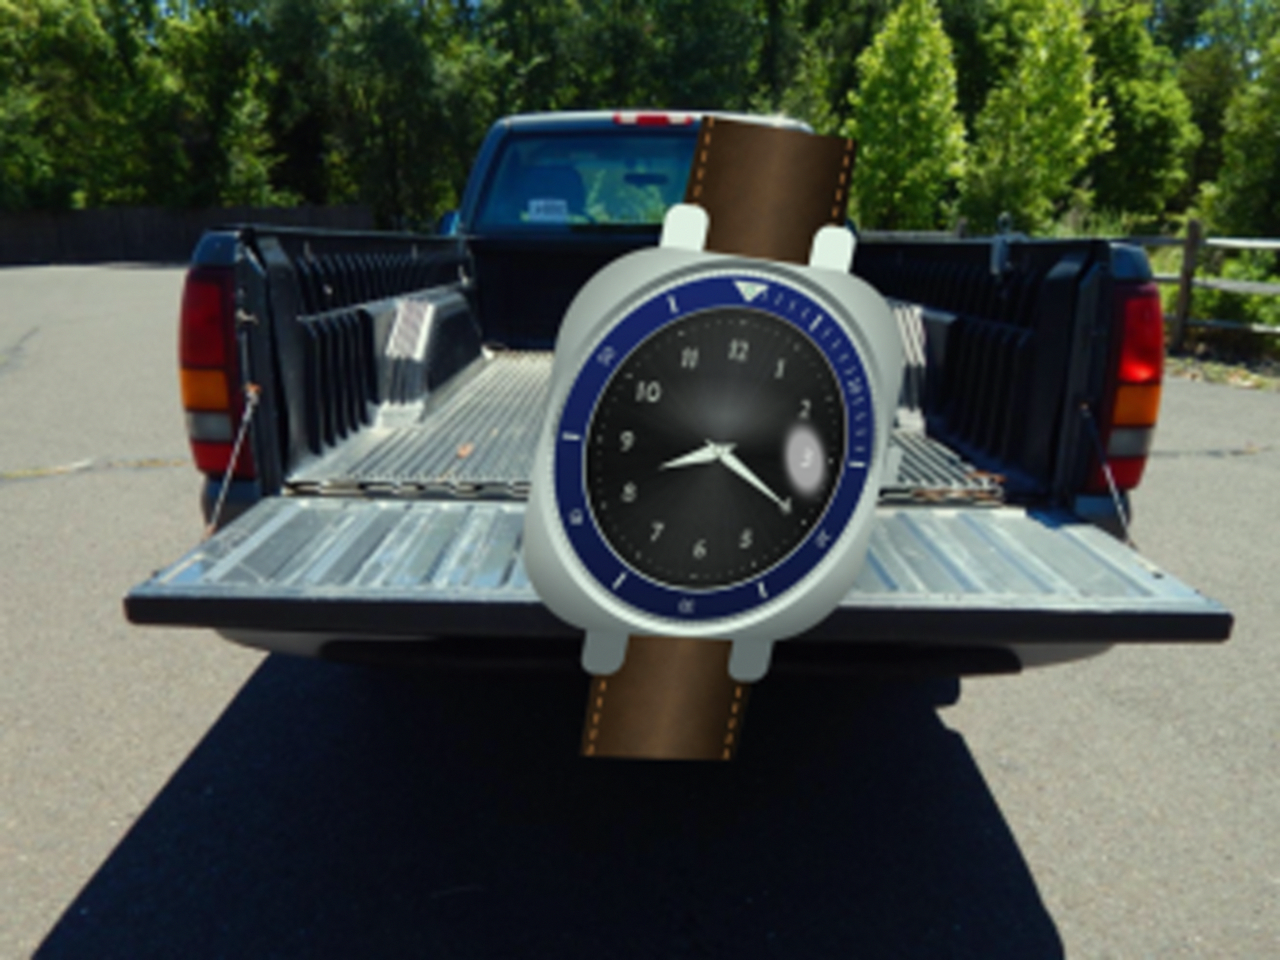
8:20
